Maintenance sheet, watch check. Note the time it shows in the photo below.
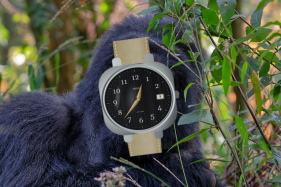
12:37
